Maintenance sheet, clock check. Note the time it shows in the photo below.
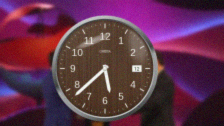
5:38
